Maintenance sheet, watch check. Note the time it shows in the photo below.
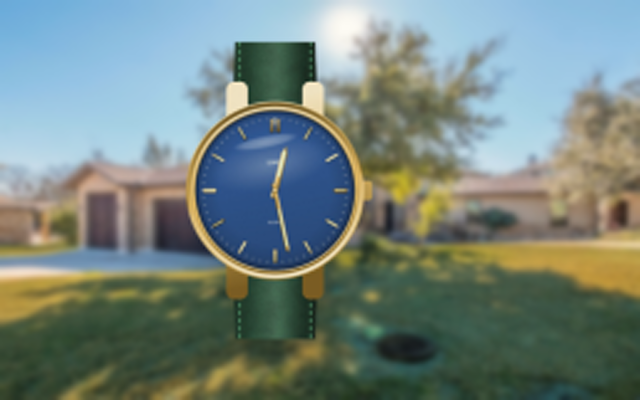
12:28
